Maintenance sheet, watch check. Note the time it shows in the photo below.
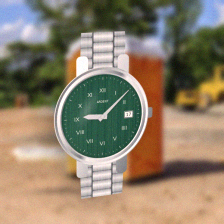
9:08
